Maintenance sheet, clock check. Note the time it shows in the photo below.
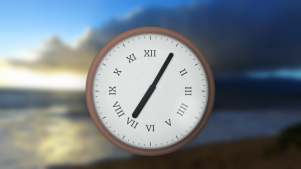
7:05
